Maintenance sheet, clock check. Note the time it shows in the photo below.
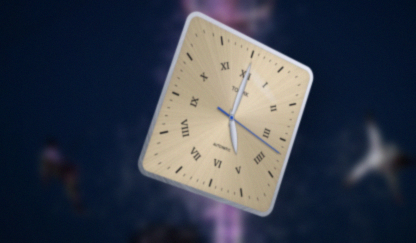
5:00:17
